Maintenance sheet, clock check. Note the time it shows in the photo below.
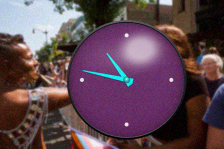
10:47
